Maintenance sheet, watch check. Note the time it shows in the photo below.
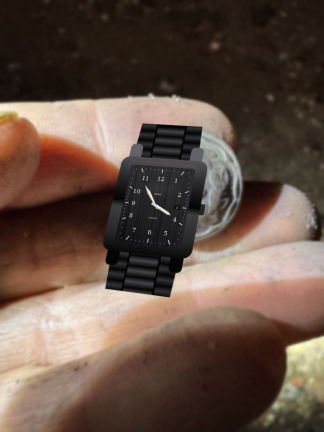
3:54
